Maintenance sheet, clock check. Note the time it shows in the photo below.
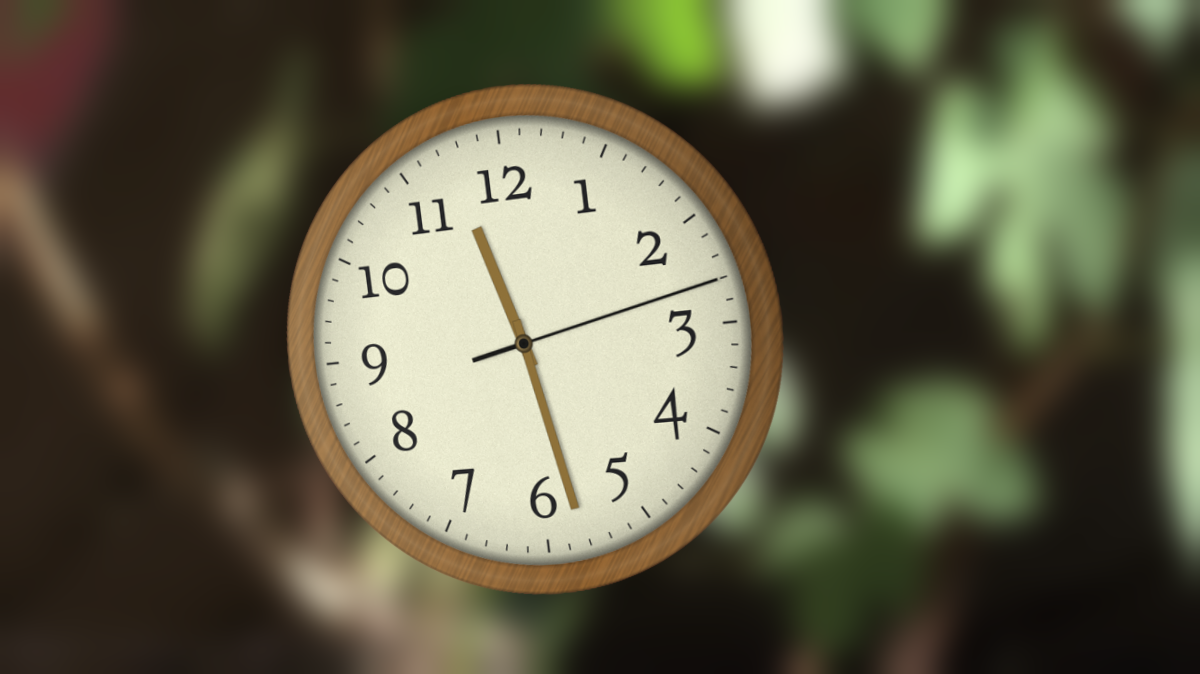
11:28:13
